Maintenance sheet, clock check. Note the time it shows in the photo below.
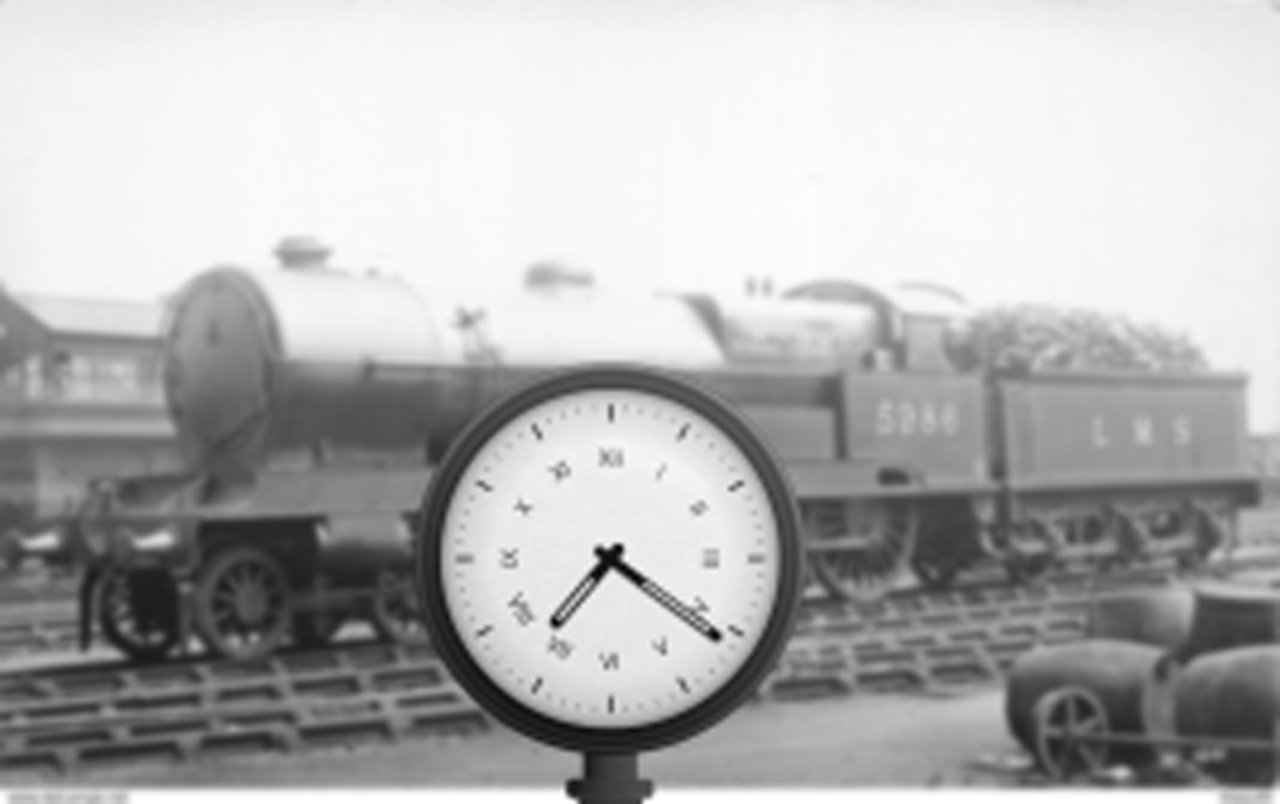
7:21
